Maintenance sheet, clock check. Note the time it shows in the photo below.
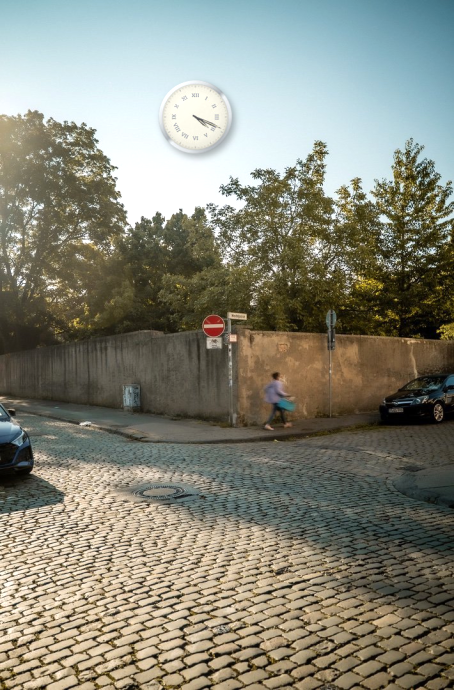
4:19
